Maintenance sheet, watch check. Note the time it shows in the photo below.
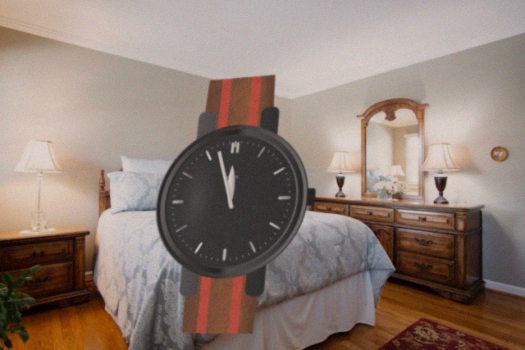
11:57
